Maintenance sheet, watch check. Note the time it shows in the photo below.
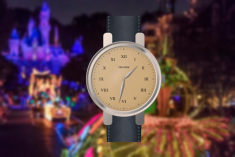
1:32
